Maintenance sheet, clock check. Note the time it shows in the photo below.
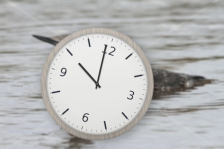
9:59
